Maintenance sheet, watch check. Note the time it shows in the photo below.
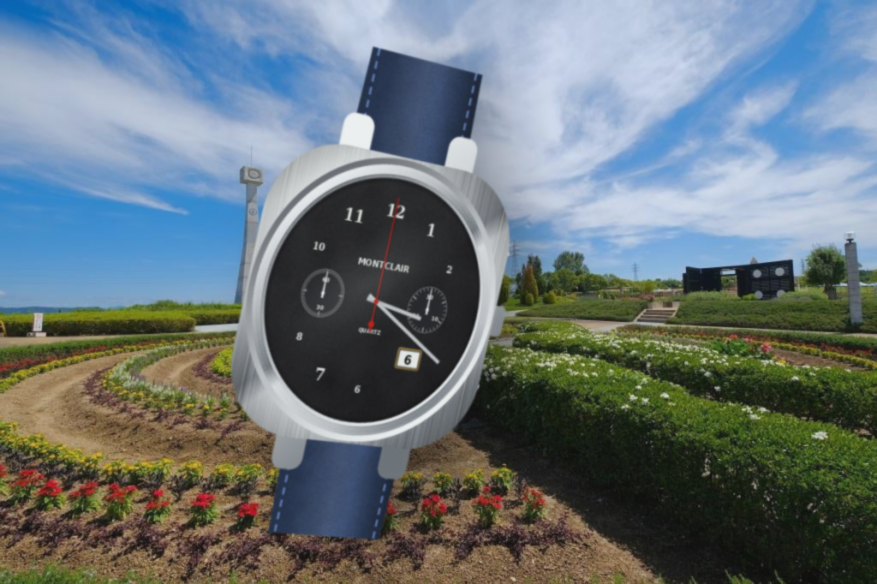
3:20
